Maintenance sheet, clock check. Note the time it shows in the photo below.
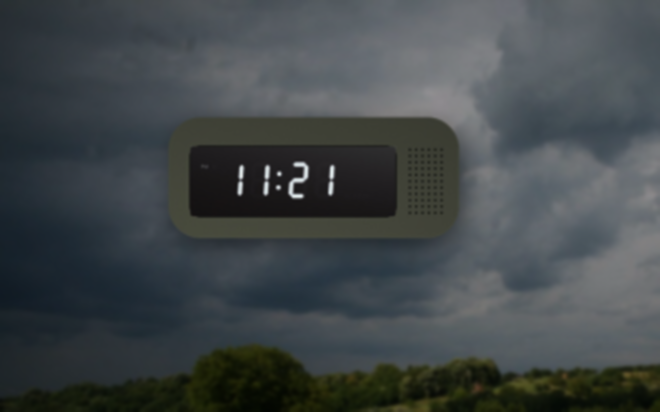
11:21
